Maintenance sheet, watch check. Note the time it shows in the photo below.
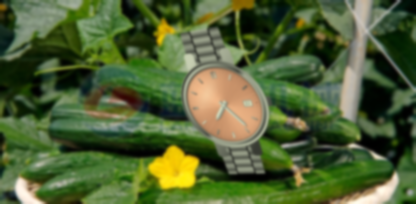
7:24
